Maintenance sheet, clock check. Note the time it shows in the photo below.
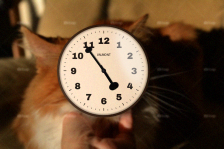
4:54
